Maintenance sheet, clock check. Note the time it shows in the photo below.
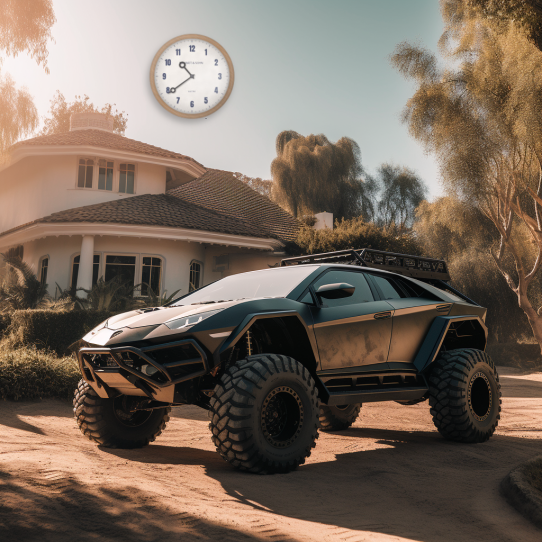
10:39
